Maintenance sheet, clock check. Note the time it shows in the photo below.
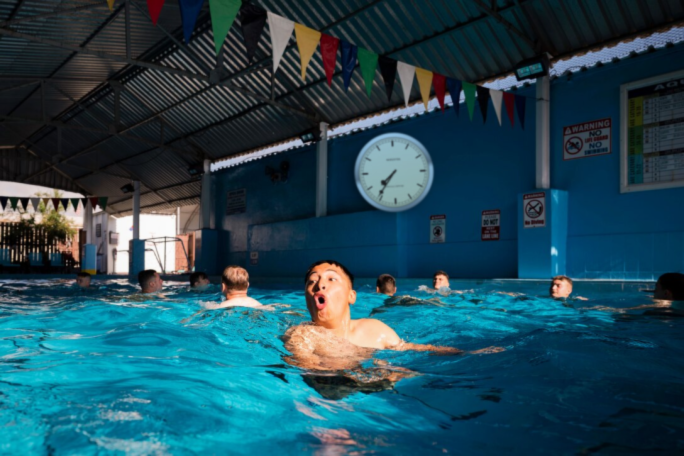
7:36
